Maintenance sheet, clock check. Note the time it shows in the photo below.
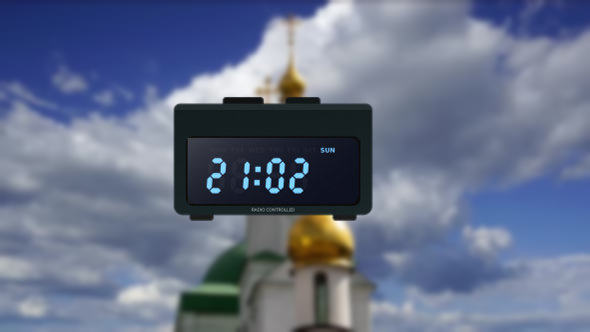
21:02
